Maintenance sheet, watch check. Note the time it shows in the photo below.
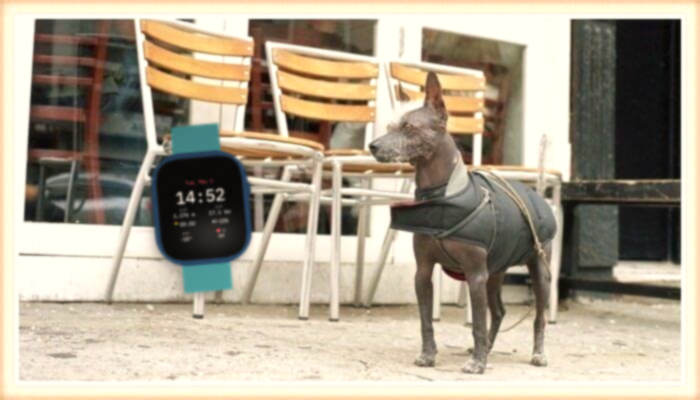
14:52
